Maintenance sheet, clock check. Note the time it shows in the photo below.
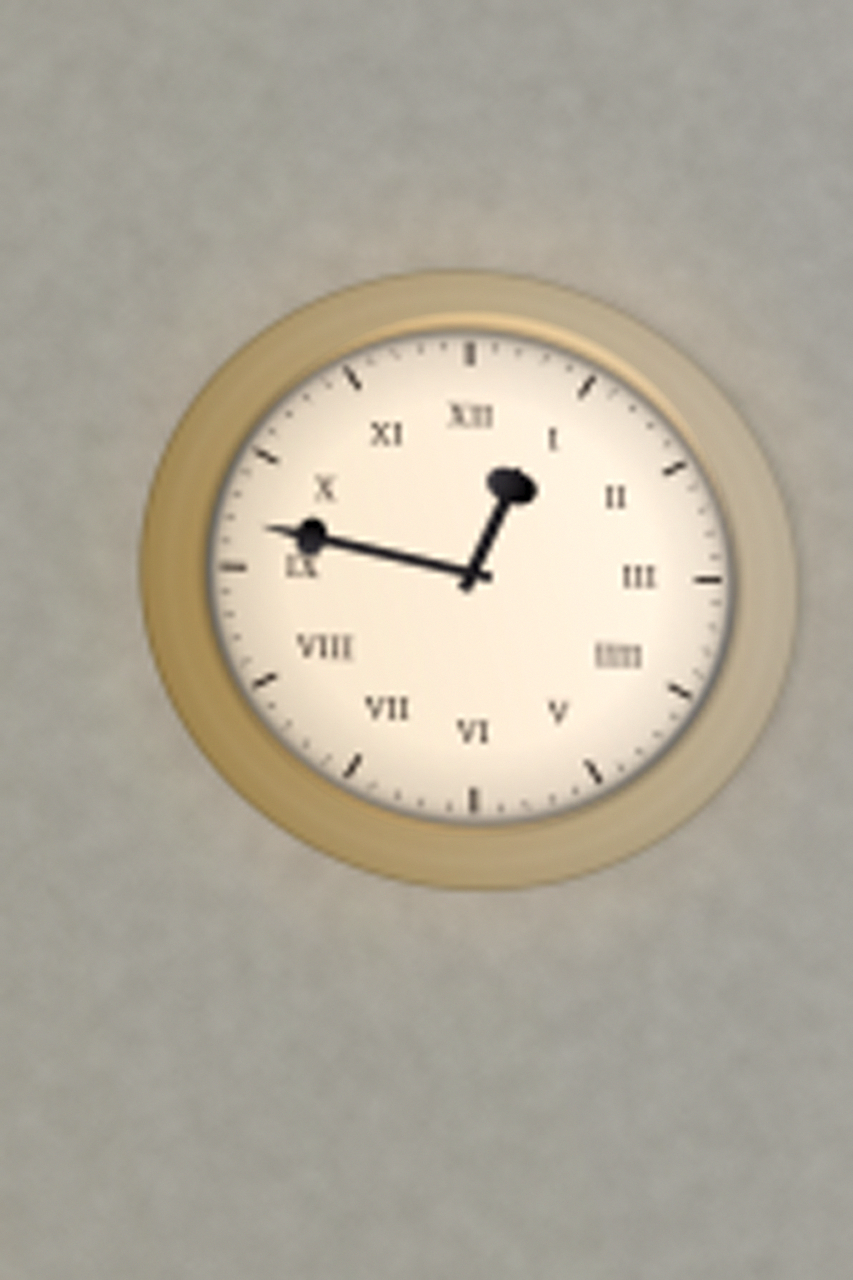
12:47
